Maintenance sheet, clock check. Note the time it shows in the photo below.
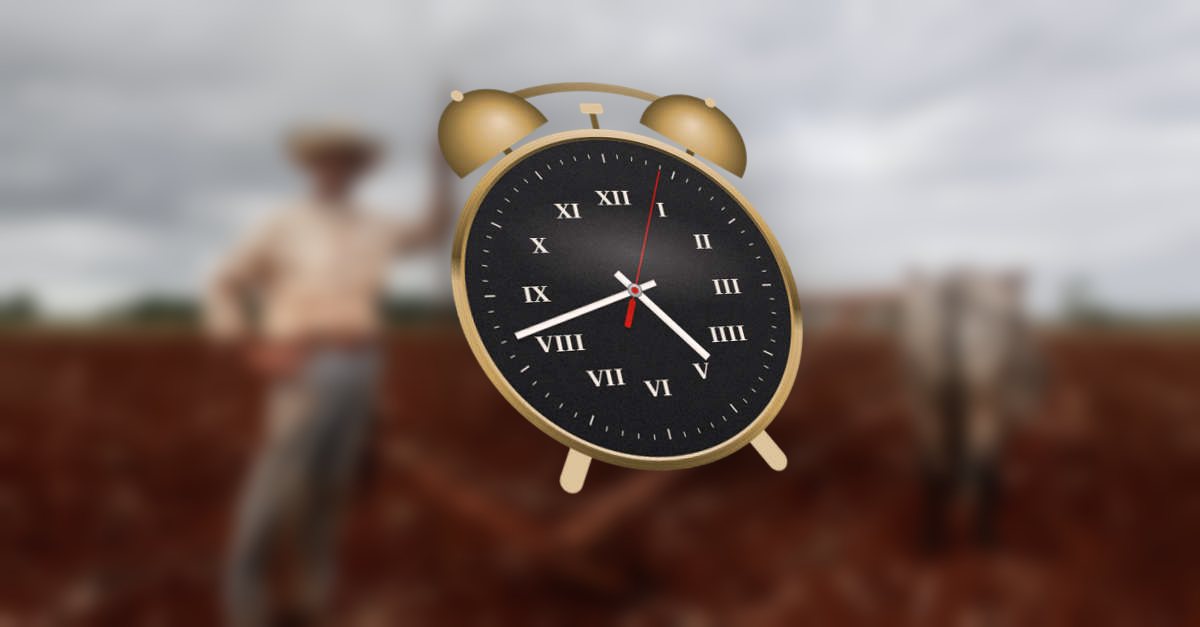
4:42:04
